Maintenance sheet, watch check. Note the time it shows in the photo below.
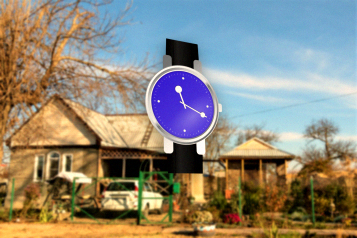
11:19
